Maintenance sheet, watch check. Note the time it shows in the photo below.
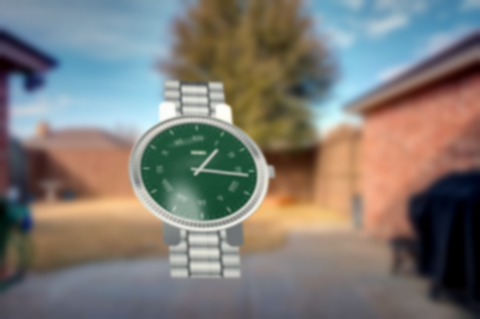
1:16
